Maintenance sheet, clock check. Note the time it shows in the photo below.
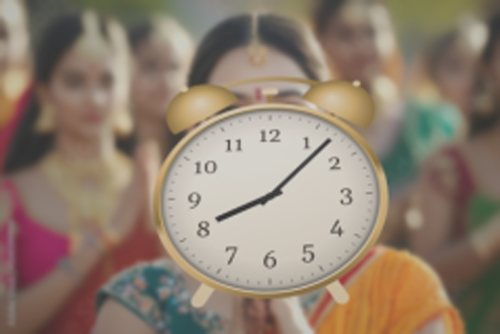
8:07
